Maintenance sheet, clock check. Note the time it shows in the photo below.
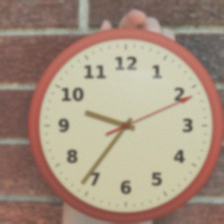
9:36:11
